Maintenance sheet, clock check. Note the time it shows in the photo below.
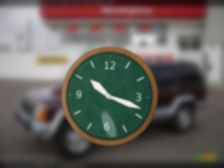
10:18
